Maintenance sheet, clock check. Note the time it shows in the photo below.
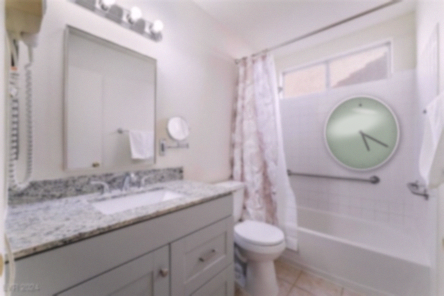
5:20
